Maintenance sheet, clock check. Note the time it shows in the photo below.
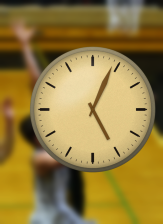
5:04
